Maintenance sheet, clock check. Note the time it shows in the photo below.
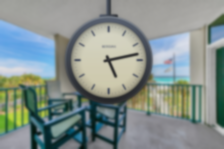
5:13
